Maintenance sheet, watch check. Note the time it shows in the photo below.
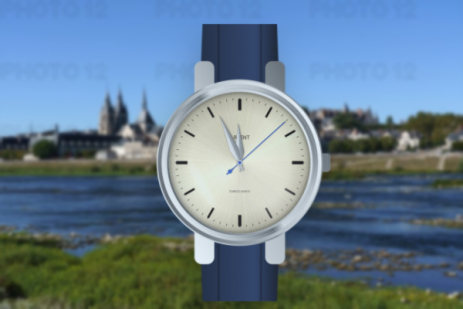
11:56:08
